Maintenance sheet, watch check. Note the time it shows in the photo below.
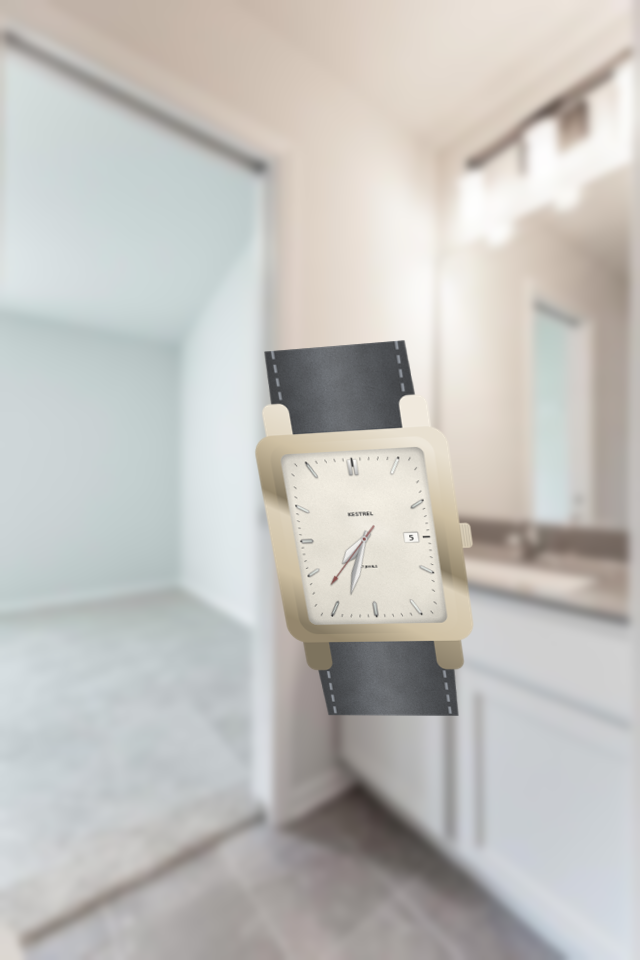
7:33:37
